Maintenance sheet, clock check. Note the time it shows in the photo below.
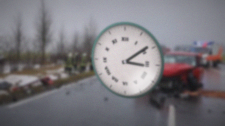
3:09
